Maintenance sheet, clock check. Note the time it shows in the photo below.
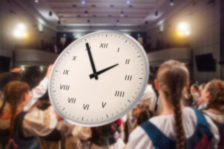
1:55
